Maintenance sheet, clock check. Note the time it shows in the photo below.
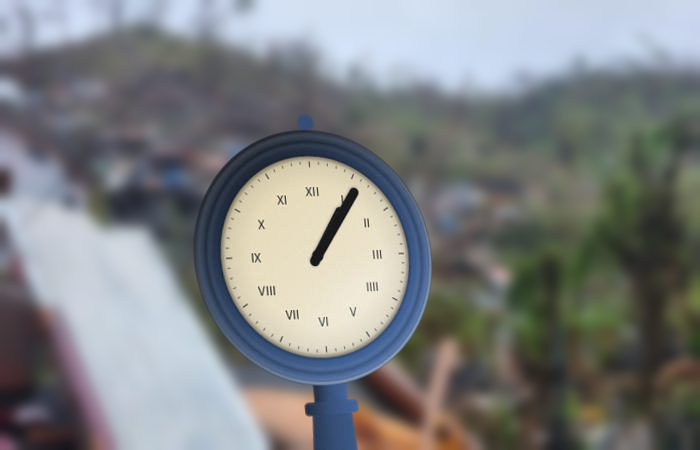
1:06
